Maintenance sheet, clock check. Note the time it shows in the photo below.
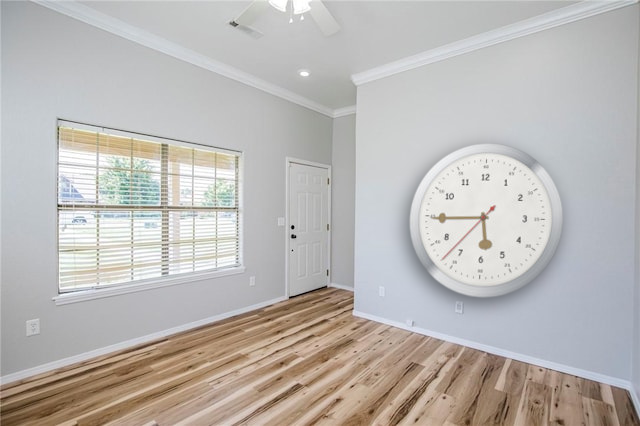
5:44:37
